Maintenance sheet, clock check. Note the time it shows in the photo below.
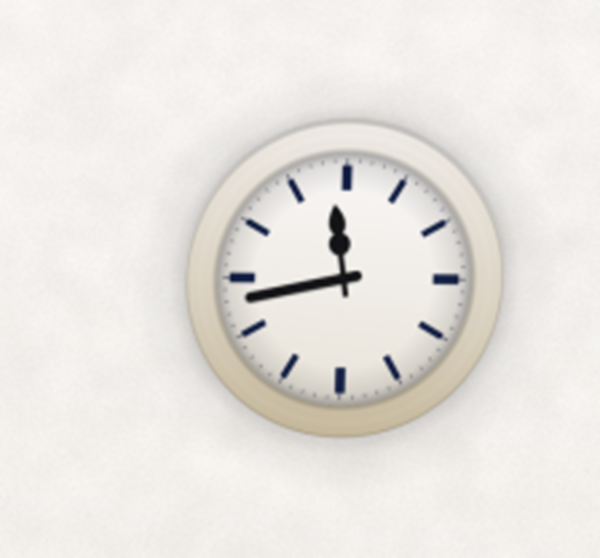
11:43
